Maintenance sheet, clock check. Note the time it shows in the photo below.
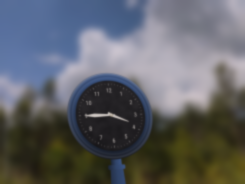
3:45
